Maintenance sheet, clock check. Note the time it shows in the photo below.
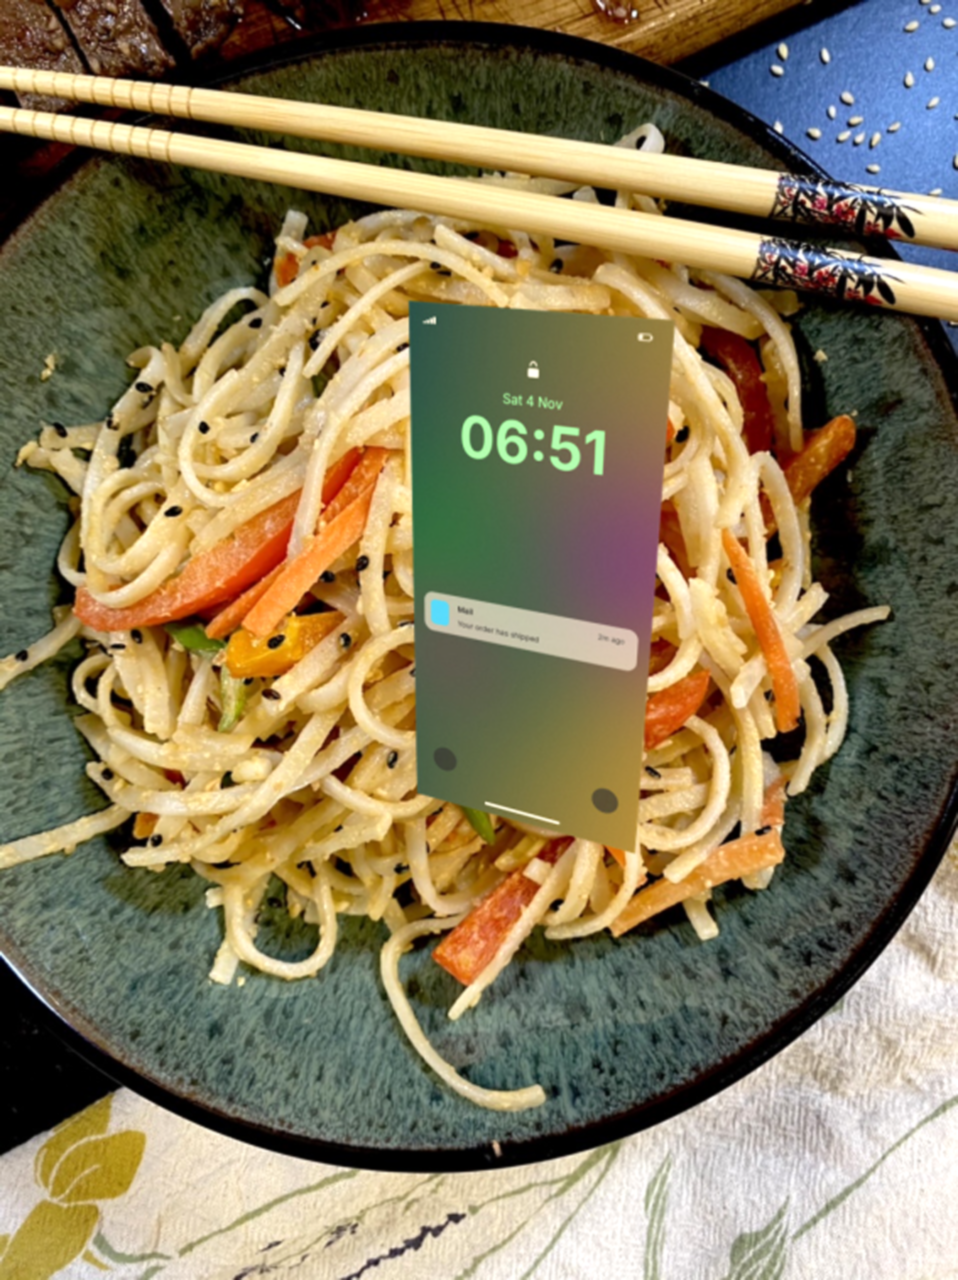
6:51
